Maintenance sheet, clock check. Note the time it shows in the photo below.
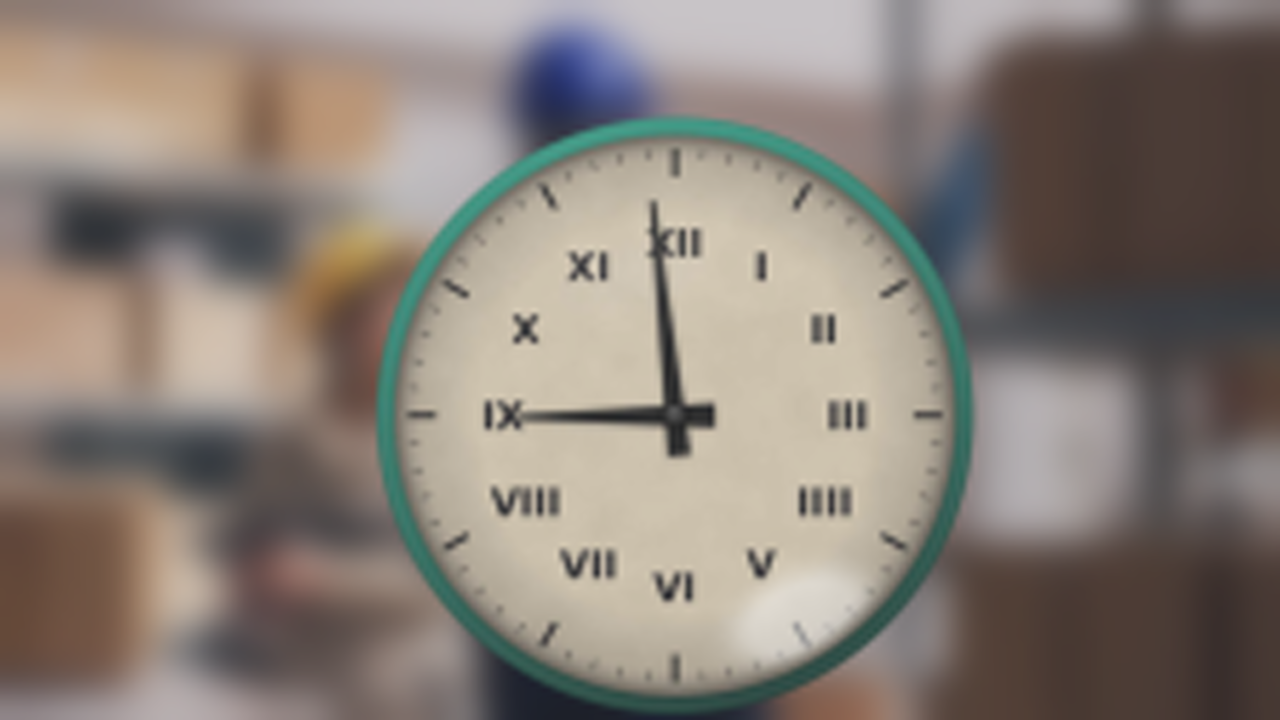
8:59
